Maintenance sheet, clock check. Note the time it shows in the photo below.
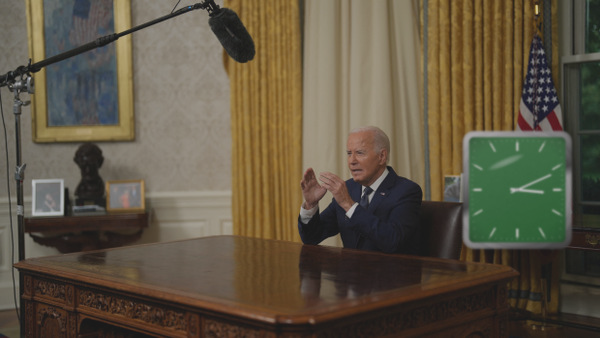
3:11
